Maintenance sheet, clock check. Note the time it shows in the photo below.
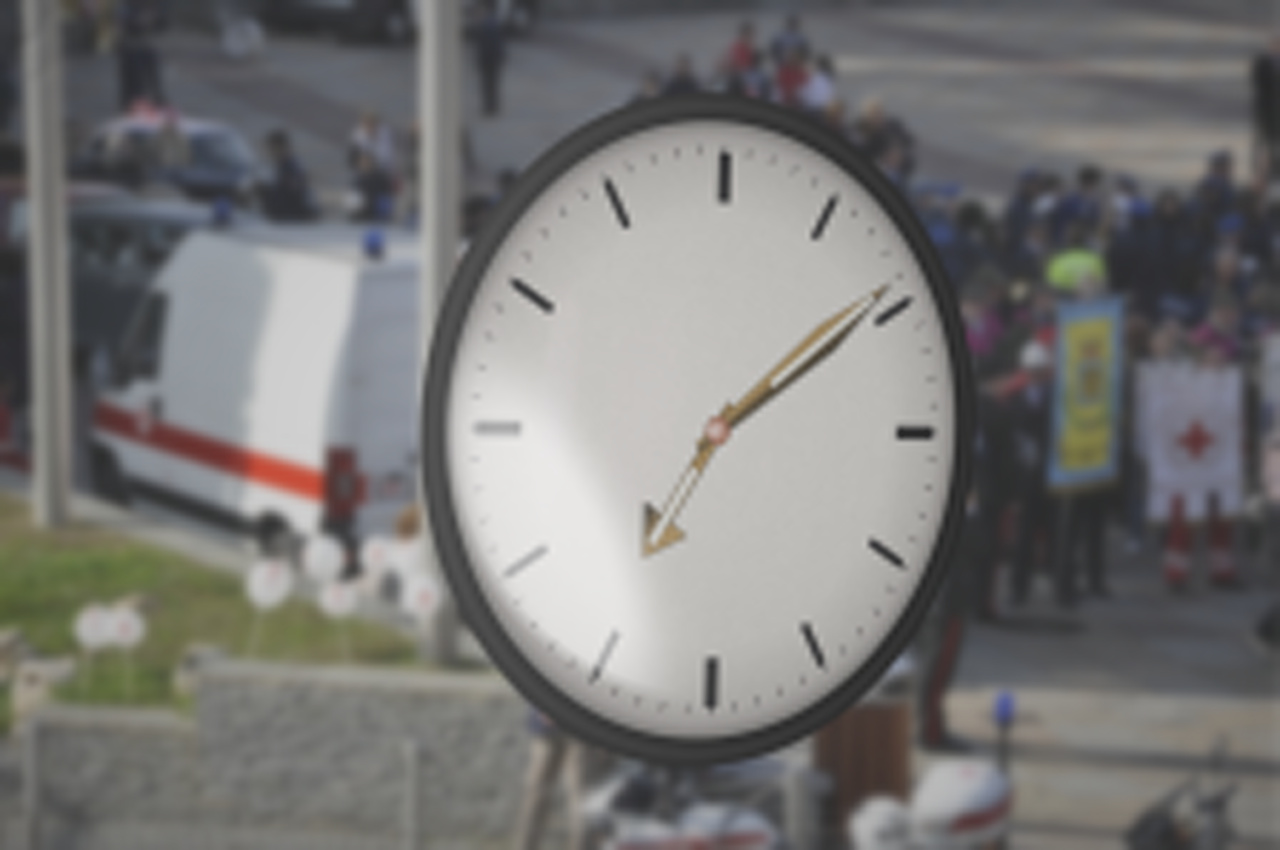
7:09
